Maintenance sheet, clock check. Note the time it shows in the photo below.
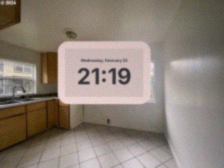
21:19
